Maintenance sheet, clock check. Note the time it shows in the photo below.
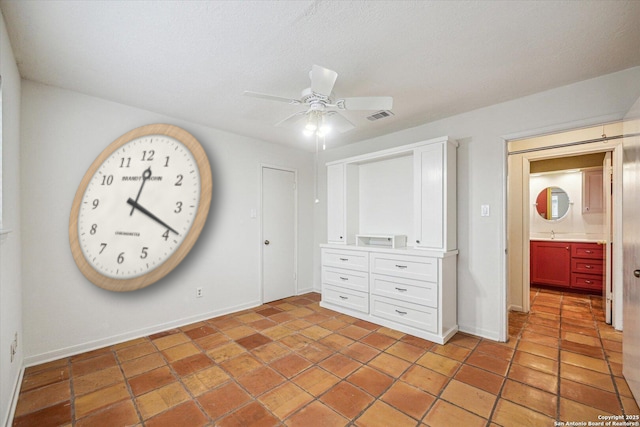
12:19
